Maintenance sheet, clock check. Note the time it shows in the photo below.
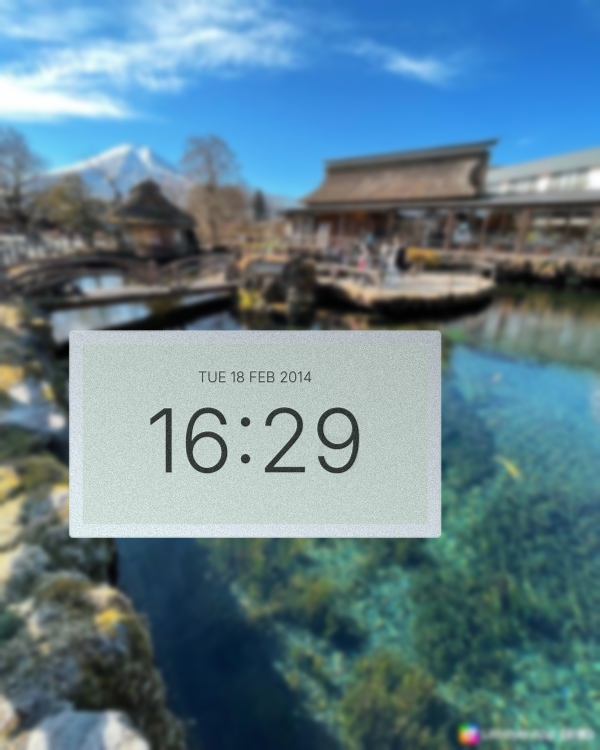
16:29
